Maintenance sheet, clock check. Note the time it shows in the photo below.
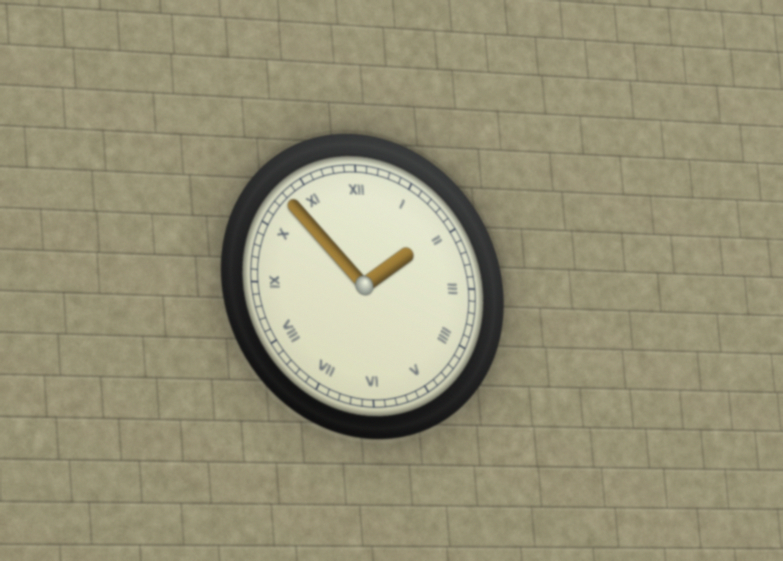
1:53
